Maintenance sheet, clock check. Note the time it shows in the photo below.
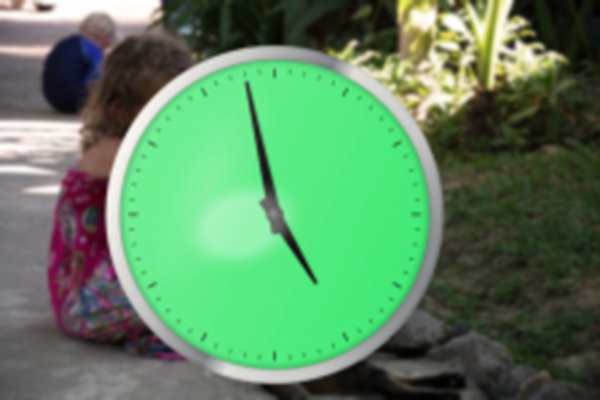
4:58
